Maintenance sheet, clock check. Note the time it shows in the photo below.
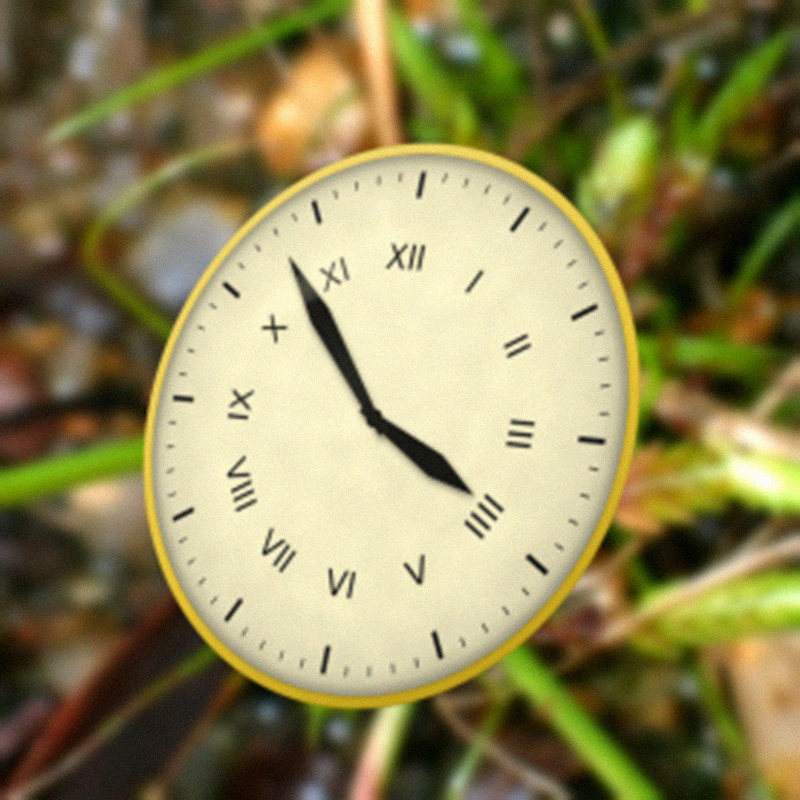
3:53
